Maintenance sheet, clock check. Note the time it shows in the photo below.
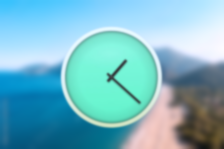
1:22
